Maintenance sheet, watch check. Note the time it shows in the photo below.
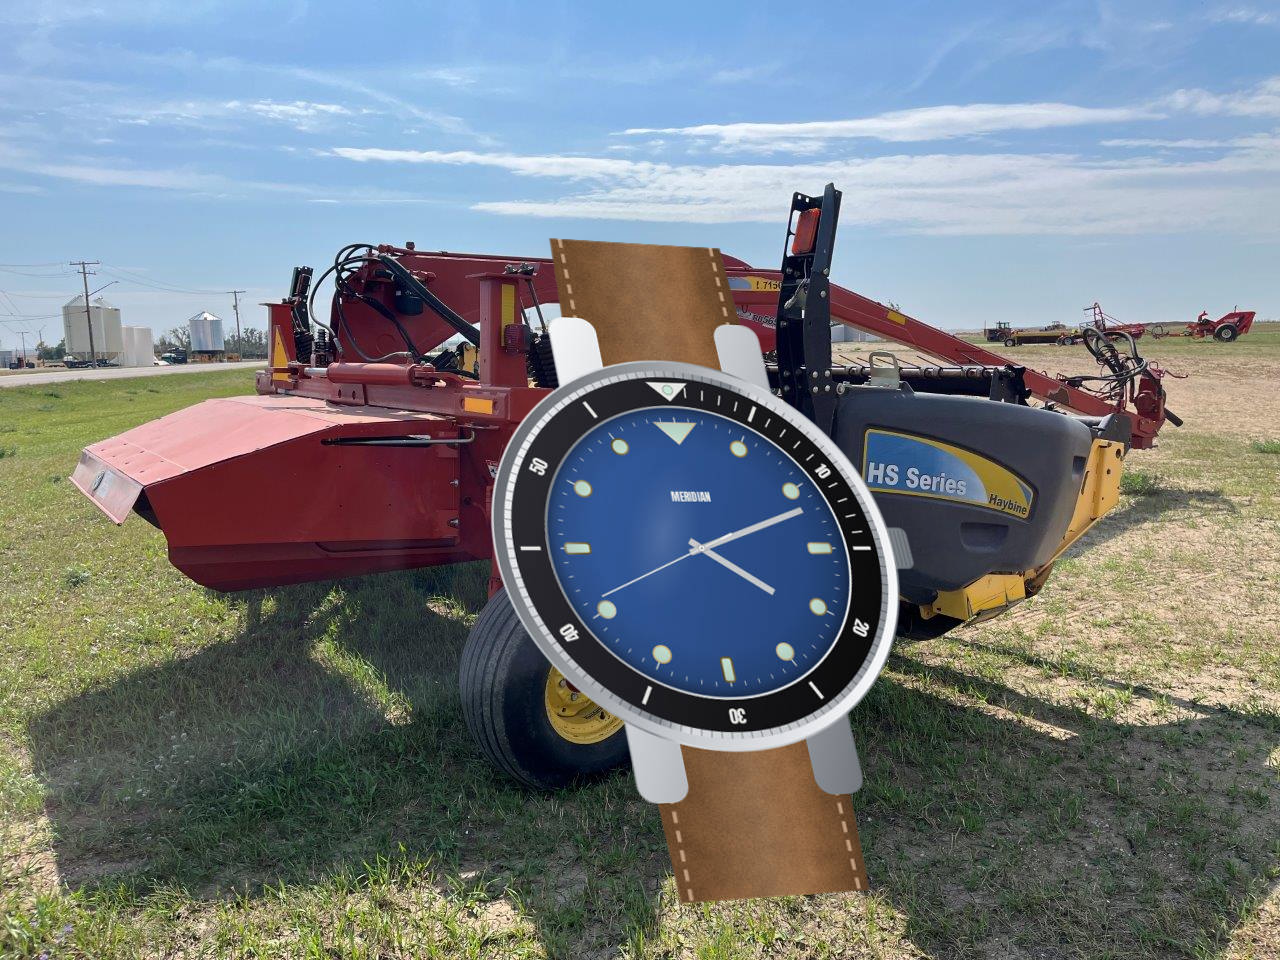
4:11:41
